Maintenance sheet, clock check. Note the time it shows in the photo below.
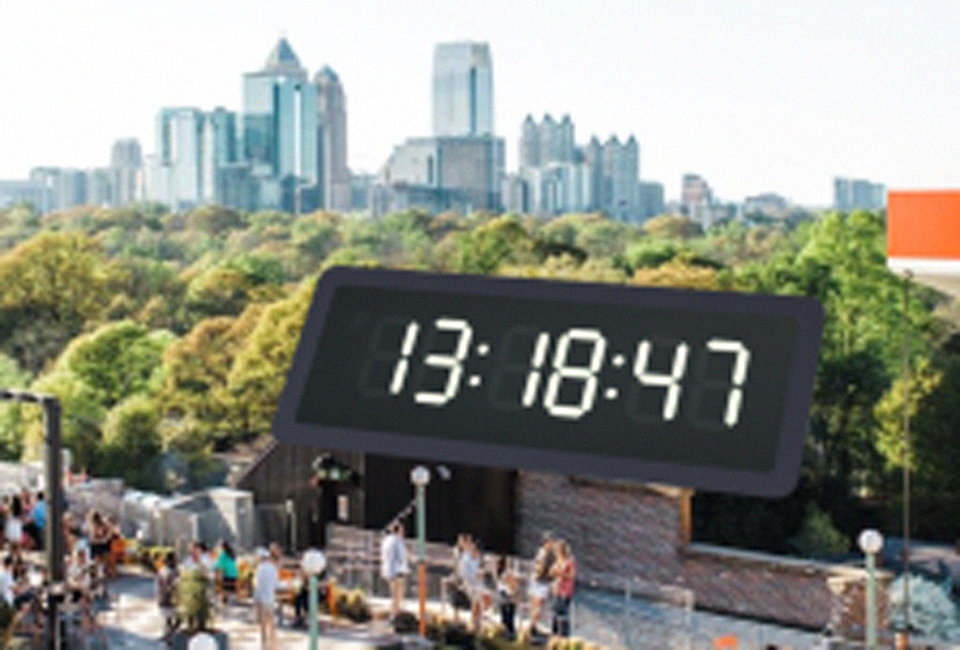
13:18:47
